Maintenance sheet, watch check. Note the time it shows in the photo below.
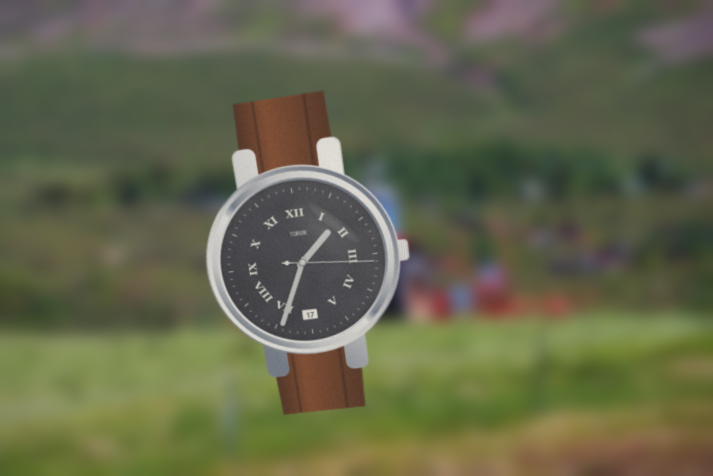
1:34:16
